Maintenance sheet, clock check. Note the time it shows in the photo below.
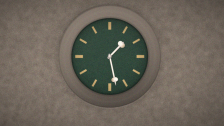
1:28
